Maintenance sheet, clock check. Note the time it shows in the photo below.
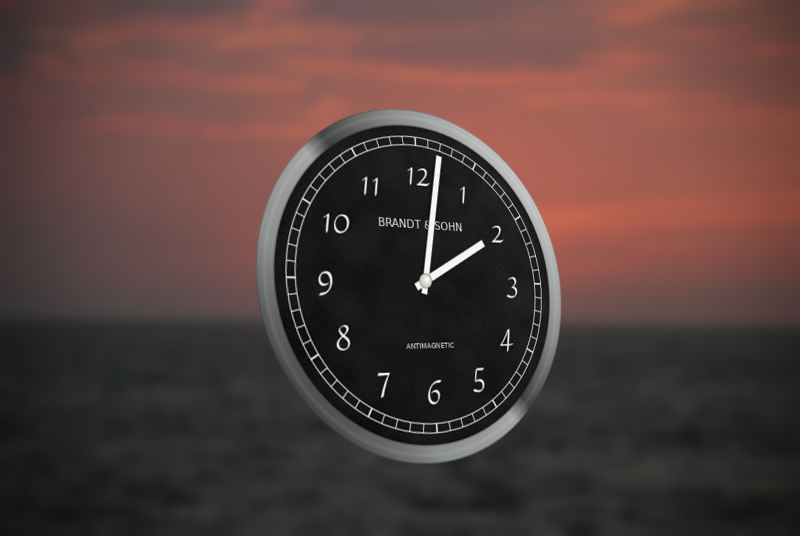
2:02
